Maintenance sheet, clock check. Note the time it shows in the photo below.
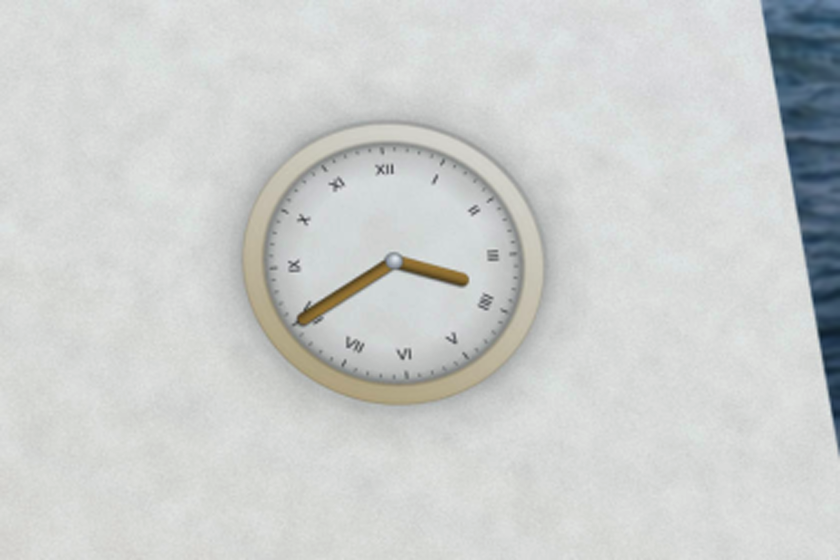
3:40
